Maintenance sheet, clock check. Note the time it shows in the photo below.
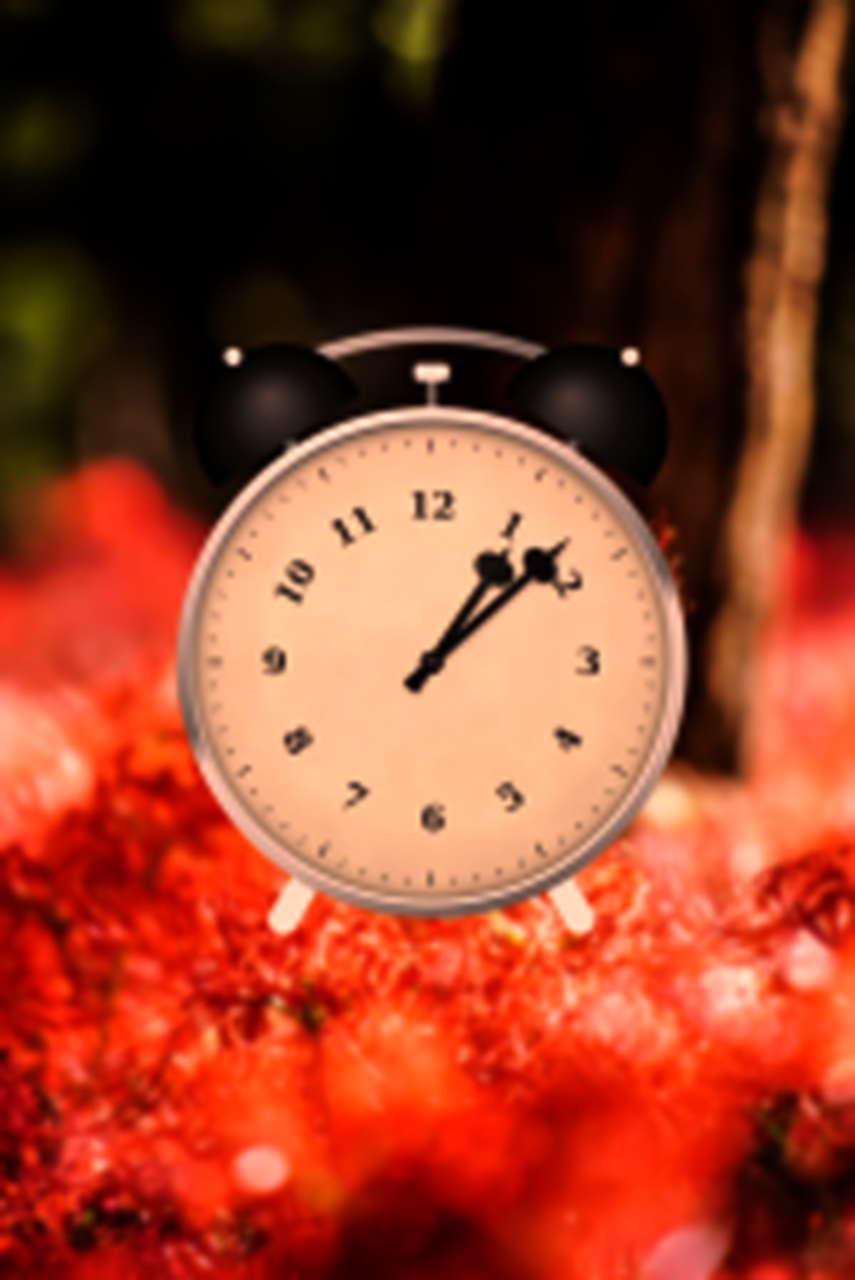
1:08
